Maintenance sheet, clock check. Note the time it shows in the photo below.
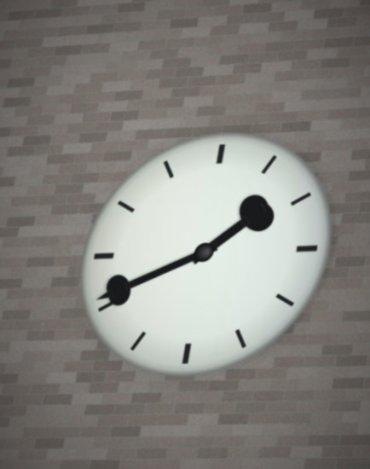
1:41
